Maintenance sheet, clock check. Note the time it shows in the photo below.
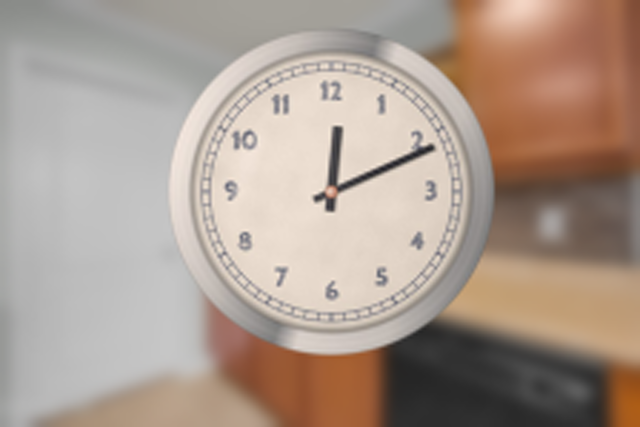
12:11
